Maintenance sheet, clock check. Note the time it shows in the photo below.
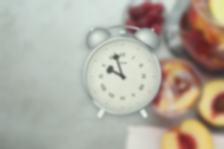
9:57
